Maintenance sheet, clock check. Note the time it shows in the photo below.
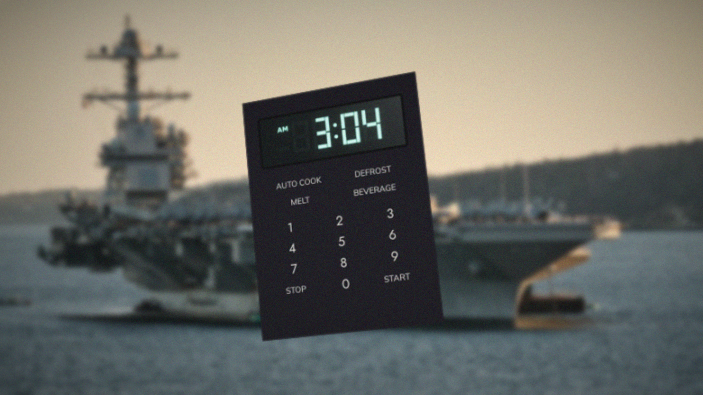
3:04
